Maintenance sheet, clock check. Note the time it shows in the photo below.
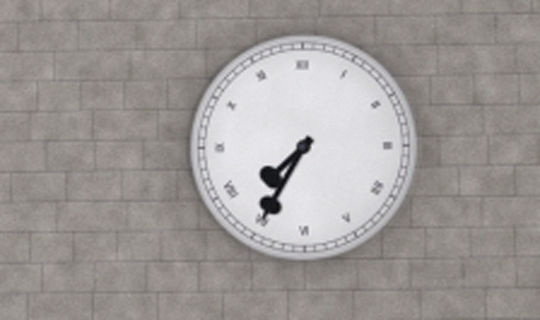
7:35
